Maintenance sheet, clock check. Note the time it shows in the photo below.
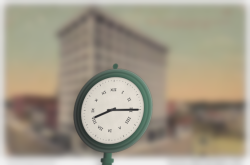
8:15
